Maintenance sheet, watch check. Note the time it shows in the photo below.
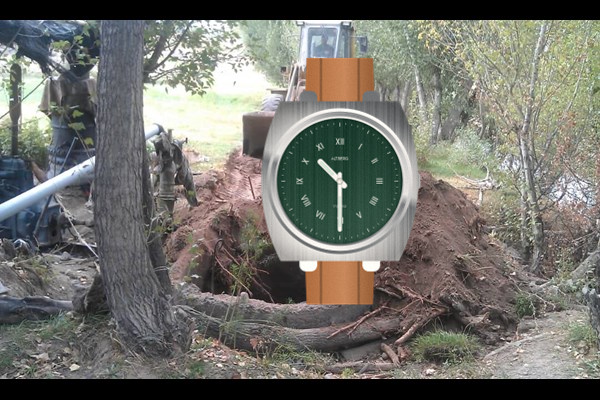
10:30
